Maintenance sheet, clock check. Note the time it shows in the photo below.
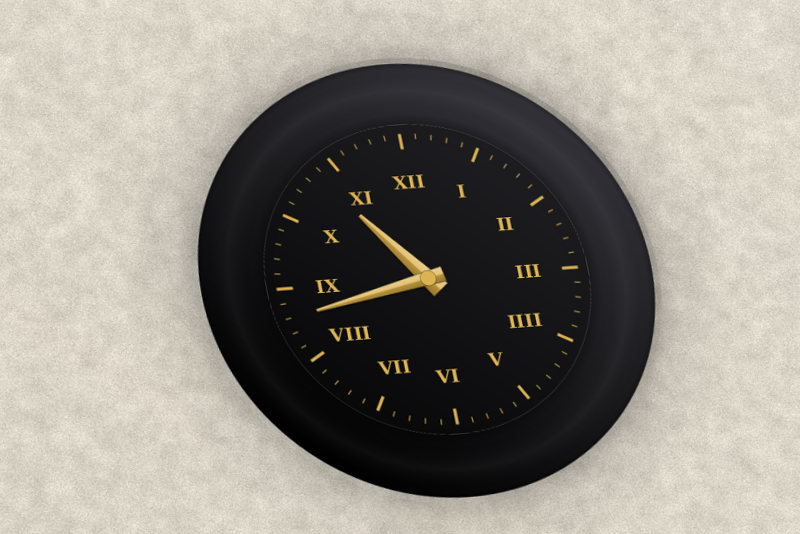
10:43
